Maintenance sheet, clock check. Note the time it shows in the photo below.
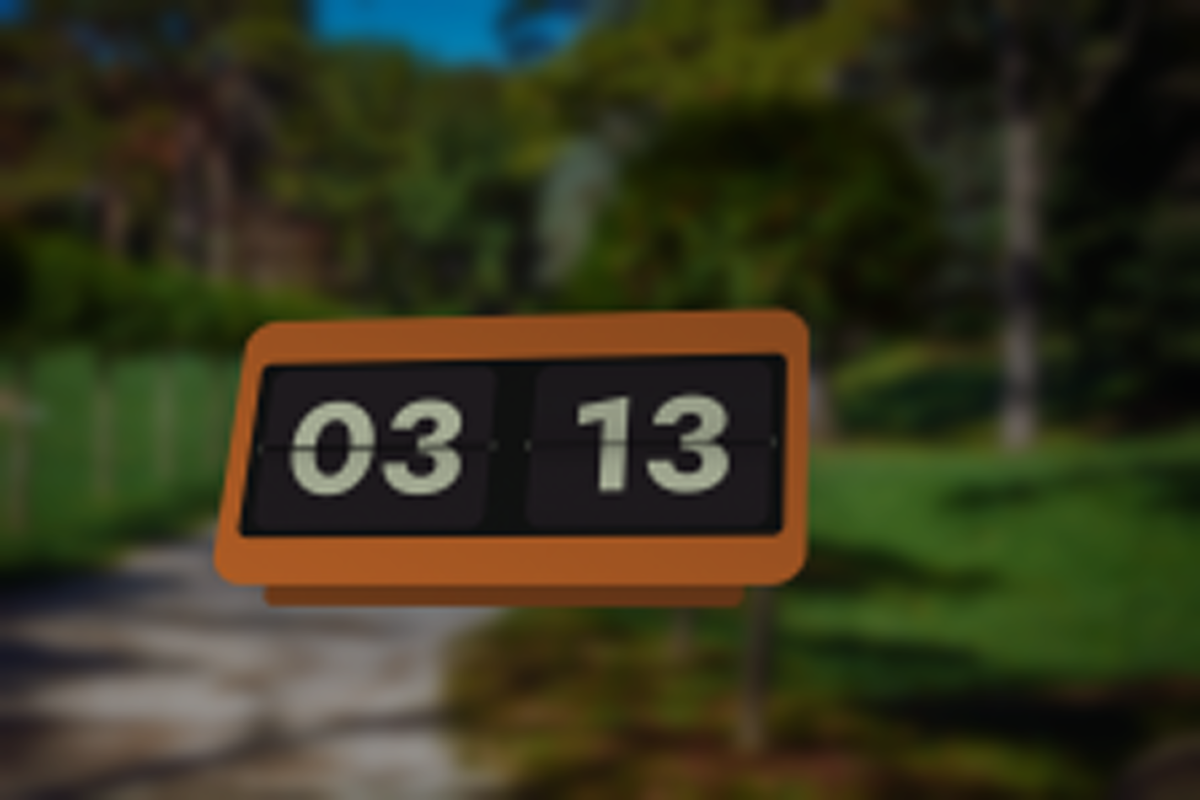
3:13
